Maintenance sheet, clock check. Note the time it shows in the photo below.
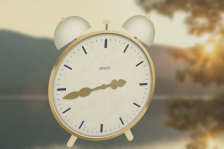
2:43
